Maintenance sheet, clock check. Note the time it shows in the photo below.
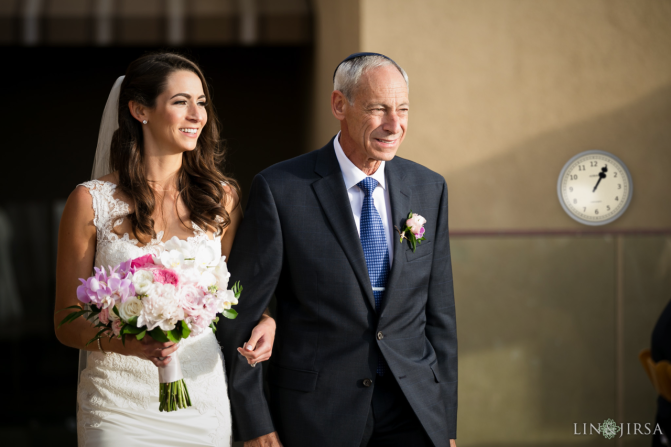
1:05
